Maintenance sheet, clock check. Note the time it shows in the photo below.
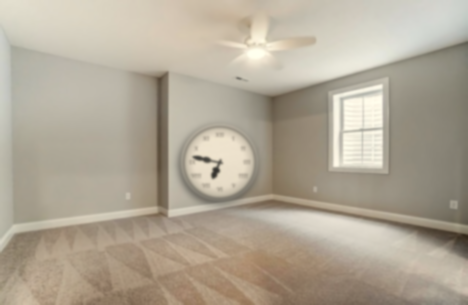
6:47
